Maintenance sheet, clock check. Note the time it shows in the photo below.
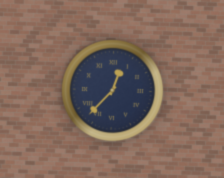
12:37
